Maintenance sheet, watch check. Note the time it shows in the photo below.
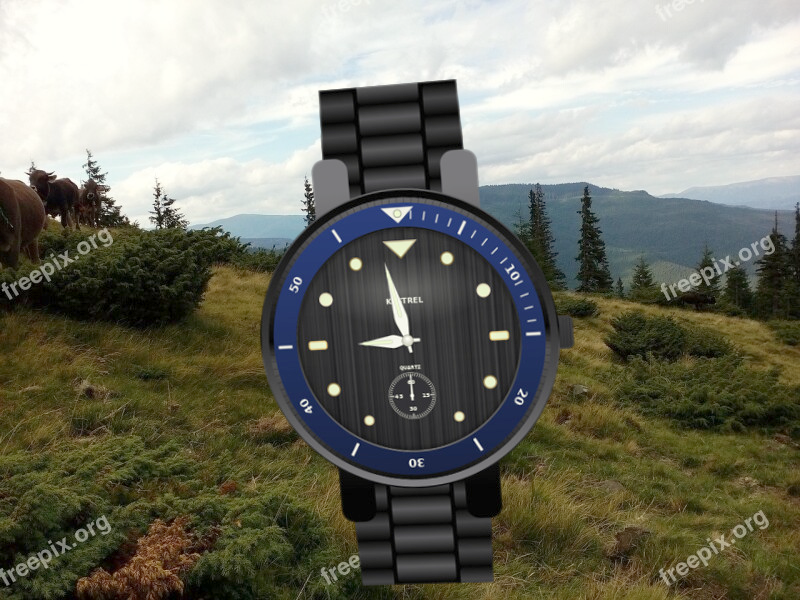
8:58
